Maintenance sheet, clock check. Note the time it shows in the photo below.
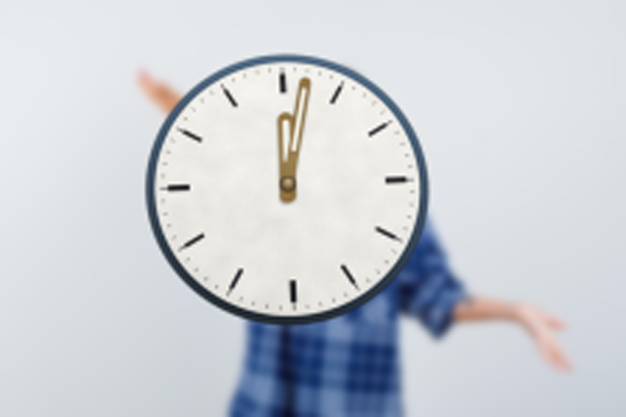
12:02
